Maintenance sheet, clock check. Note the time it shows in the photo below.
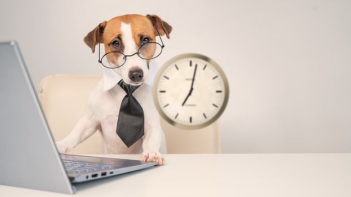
7:02
